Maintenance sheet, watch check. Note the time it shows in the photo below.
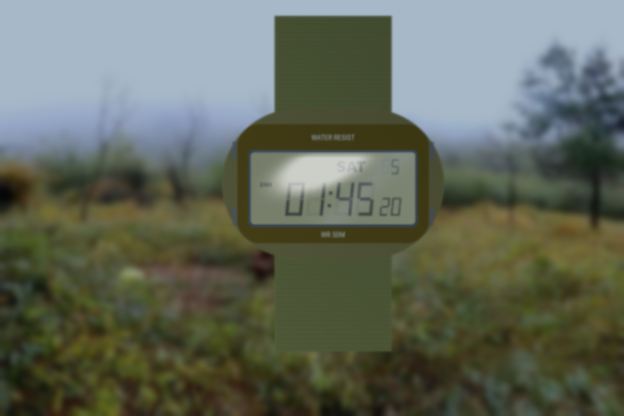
1:45:20
